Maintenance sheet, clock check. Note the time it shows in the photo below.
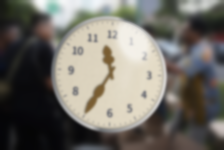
11:35
